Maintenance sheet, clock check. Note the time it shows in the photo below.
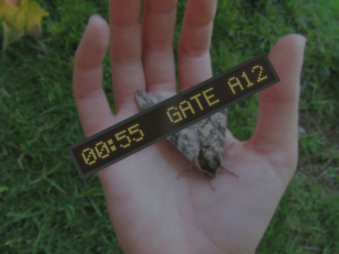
0:55
